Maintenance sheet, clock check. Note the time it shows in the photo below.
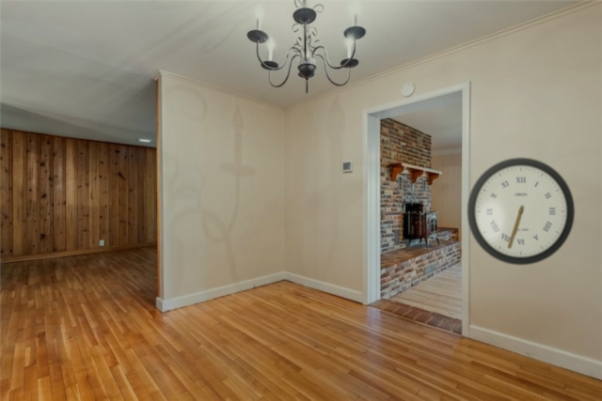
6:33
